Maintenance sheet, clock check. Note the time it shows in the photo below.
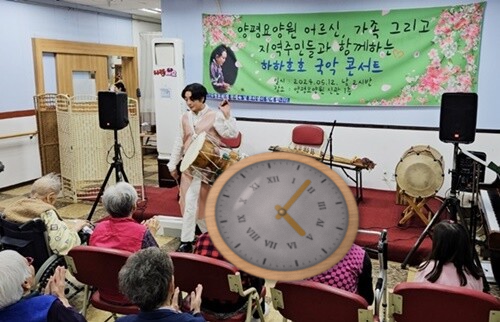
5:08
